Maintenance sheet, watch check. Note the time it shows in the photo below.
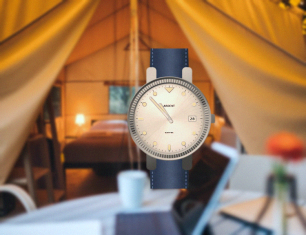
10:53
